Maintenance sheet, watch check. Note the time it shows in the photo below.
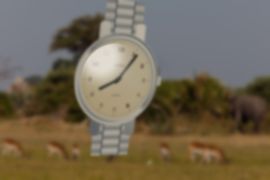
8:06
